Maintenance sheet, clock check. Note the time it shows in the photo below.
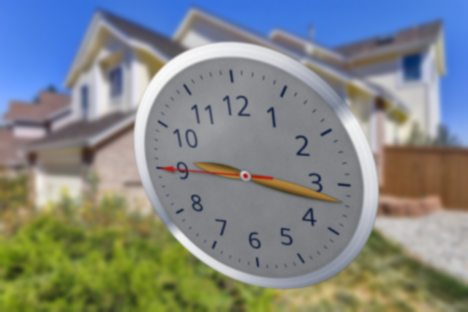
9:16:45
